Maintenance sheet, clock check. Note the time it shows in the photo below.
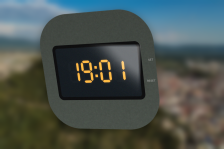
19:01
